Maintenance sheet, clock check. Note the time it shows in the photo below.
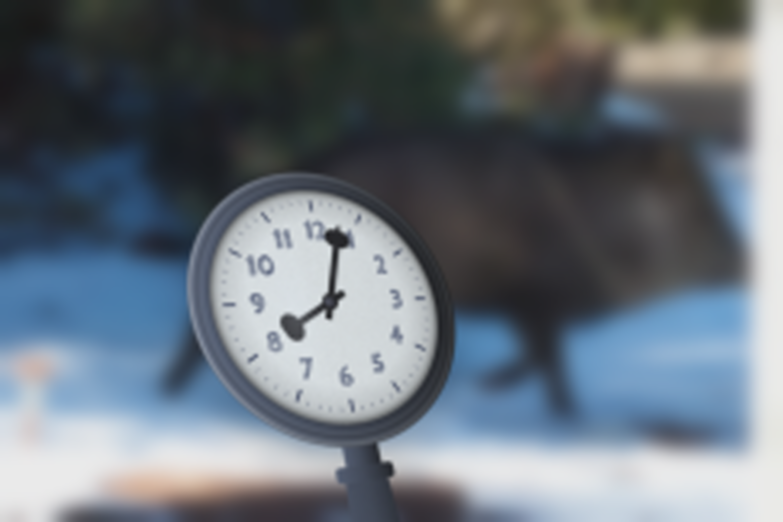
8:03
